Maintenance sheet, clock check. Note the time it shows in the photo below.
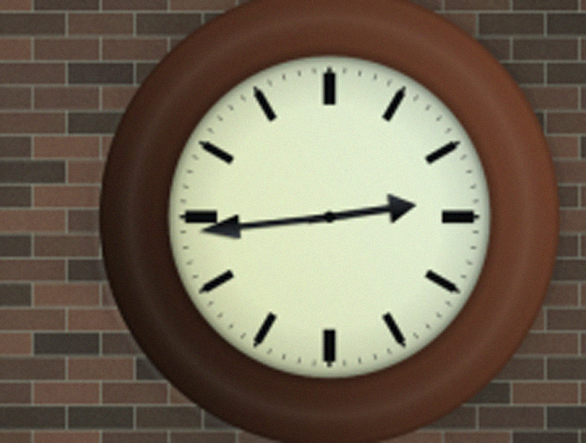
2:44
